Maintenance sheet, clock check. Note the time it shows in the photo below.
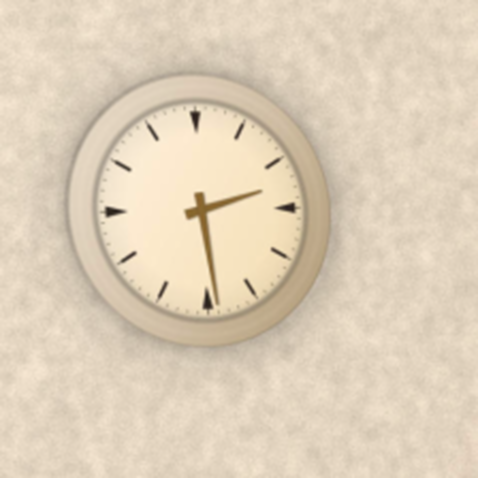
2:29
